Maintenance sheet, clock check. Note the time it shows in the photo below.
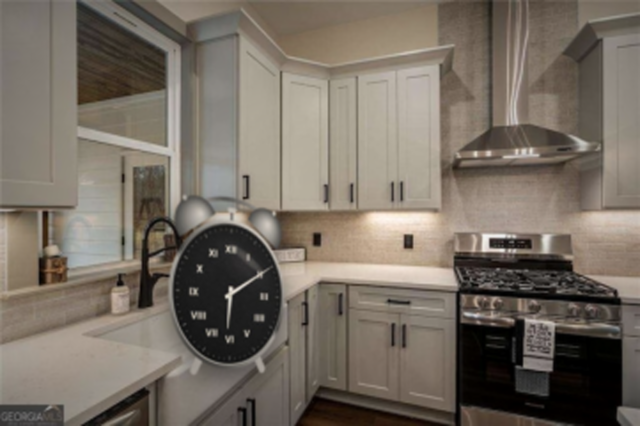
6:10
